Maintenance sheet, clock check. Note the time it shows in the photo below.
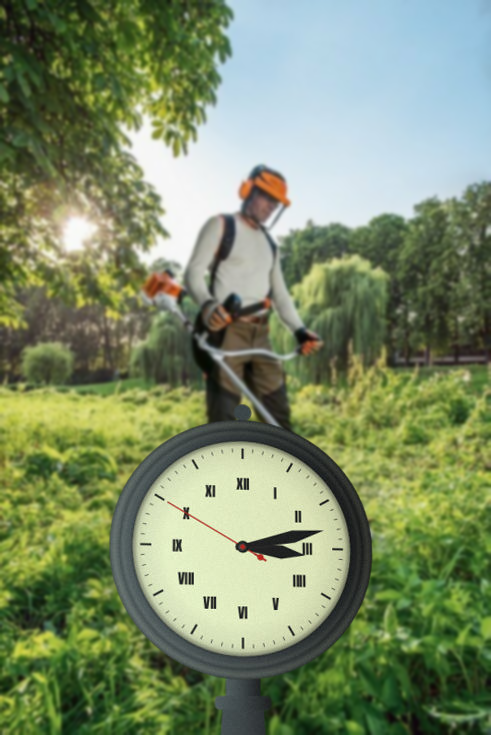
3:12:50
